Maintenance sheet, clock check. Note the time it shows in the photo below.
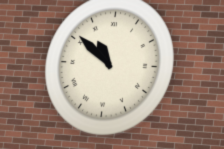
10:51
